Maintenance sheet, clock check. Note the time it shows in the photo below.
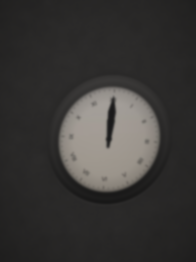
12:00
